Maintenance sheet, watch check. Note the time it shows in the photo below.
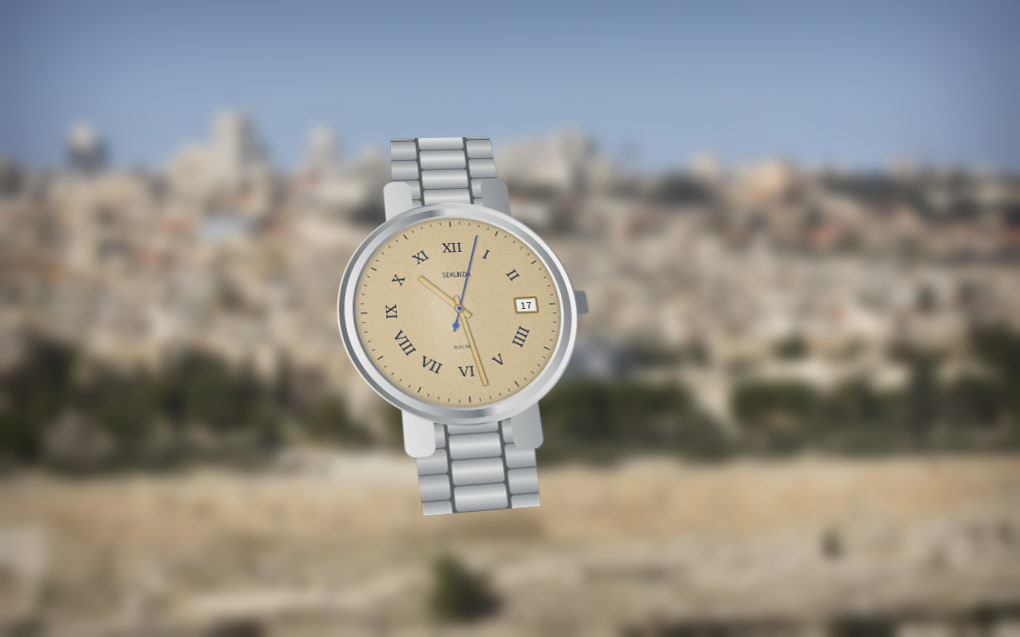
10:28:03
